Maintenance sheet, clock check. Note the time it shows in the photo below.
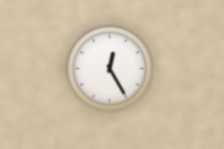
12:25
